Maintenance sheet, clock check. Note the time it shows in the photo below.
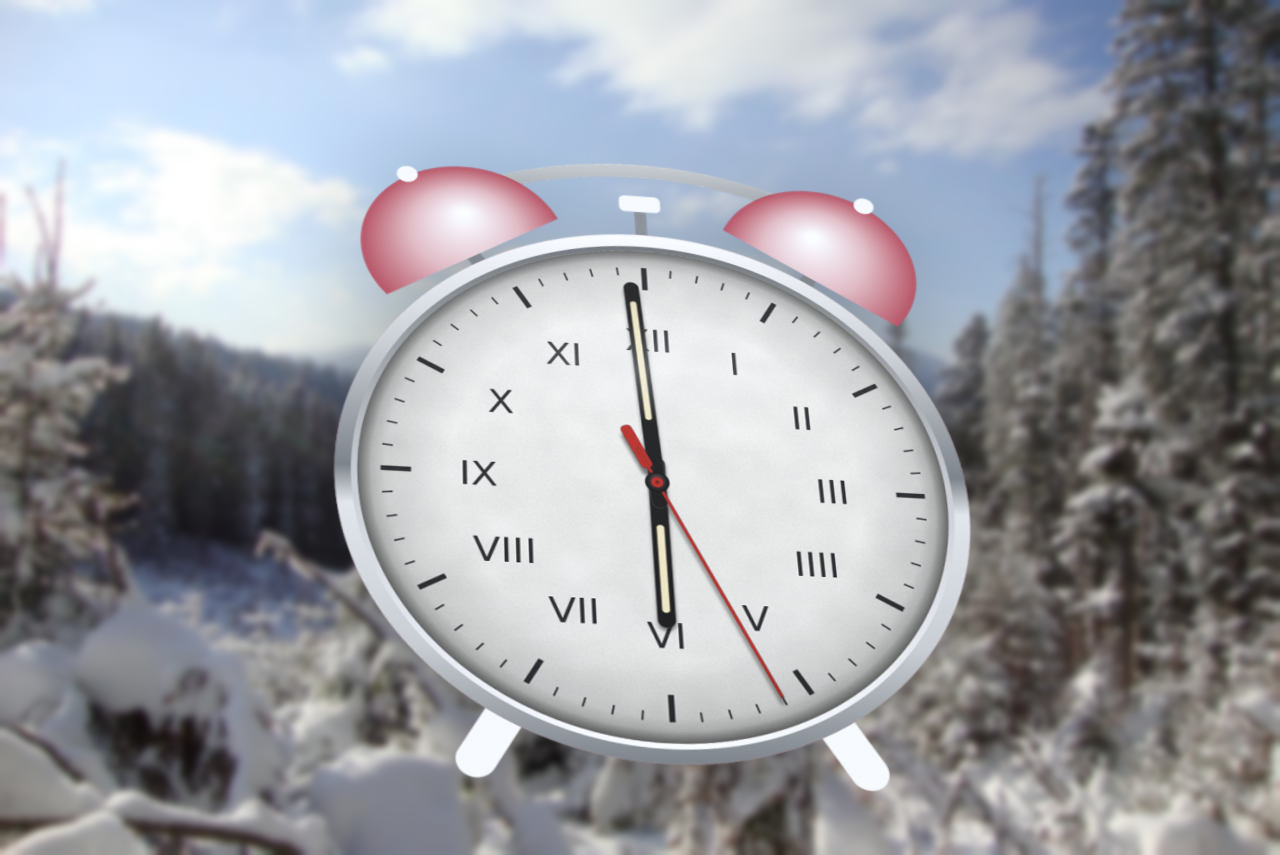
5:59:26
